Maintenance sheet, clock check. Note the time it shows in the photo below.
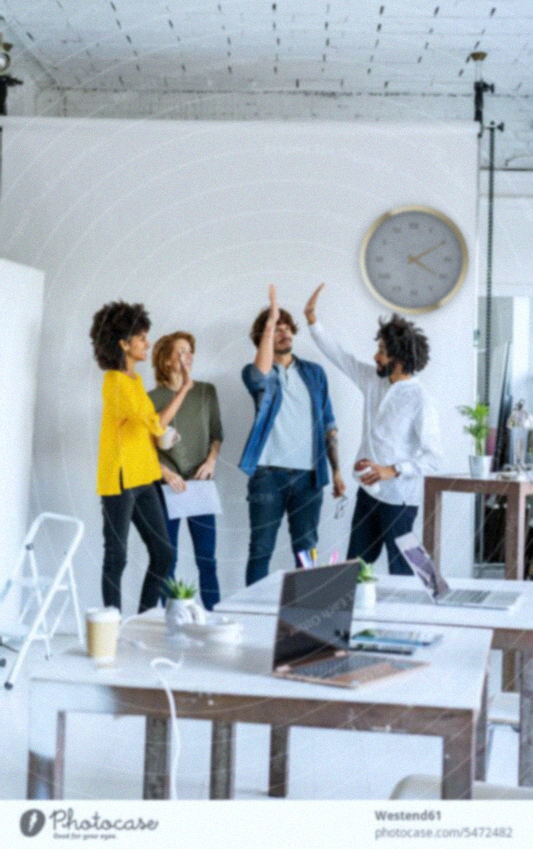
4:10
